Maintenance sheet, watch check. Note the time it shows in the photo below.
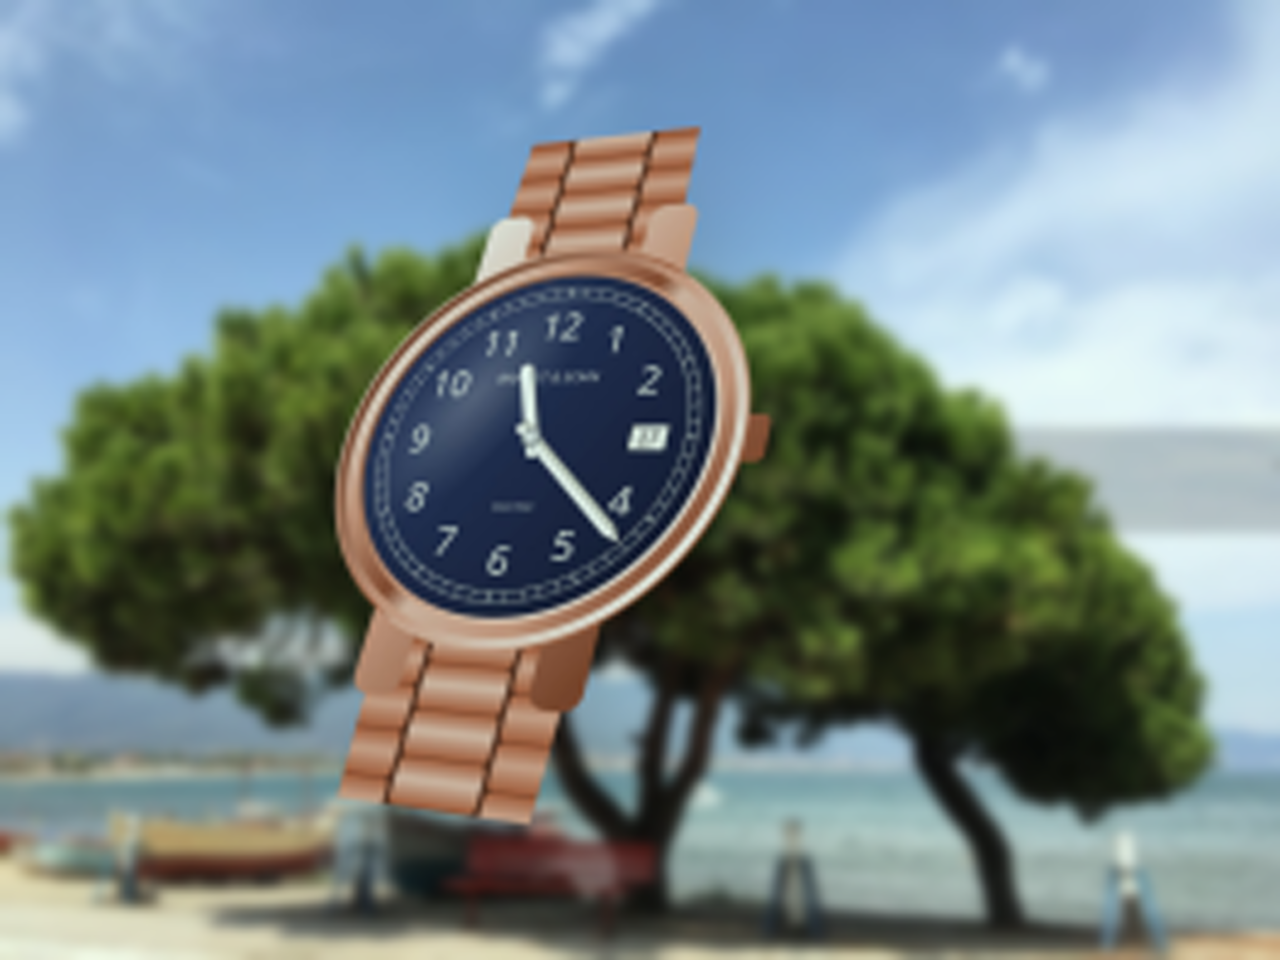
11:22
